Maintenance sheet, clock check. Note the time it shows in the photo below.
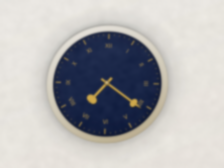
7:21
